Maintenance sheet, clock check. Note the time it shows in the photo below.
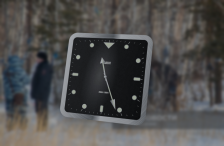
11:26
